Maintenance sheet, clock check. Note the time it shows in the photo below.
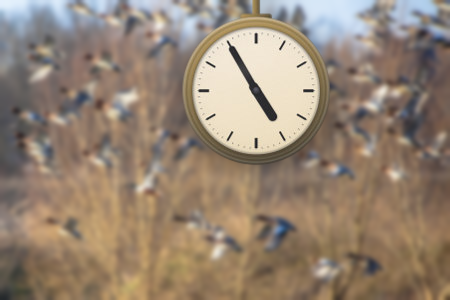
4:55
